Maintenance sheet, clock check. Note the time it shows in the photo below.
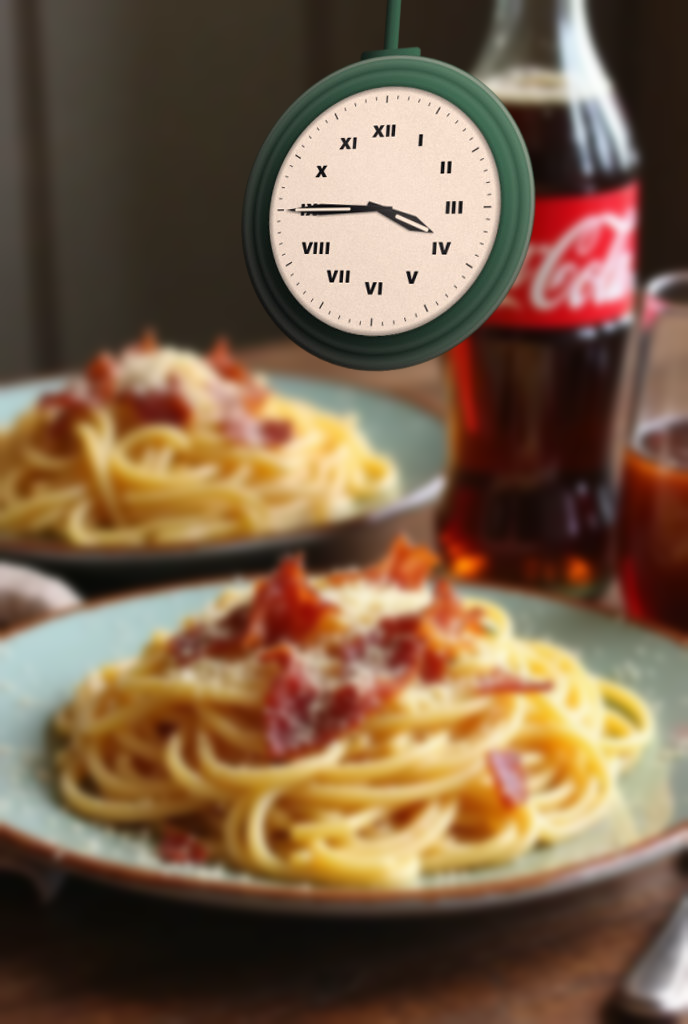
3:45
